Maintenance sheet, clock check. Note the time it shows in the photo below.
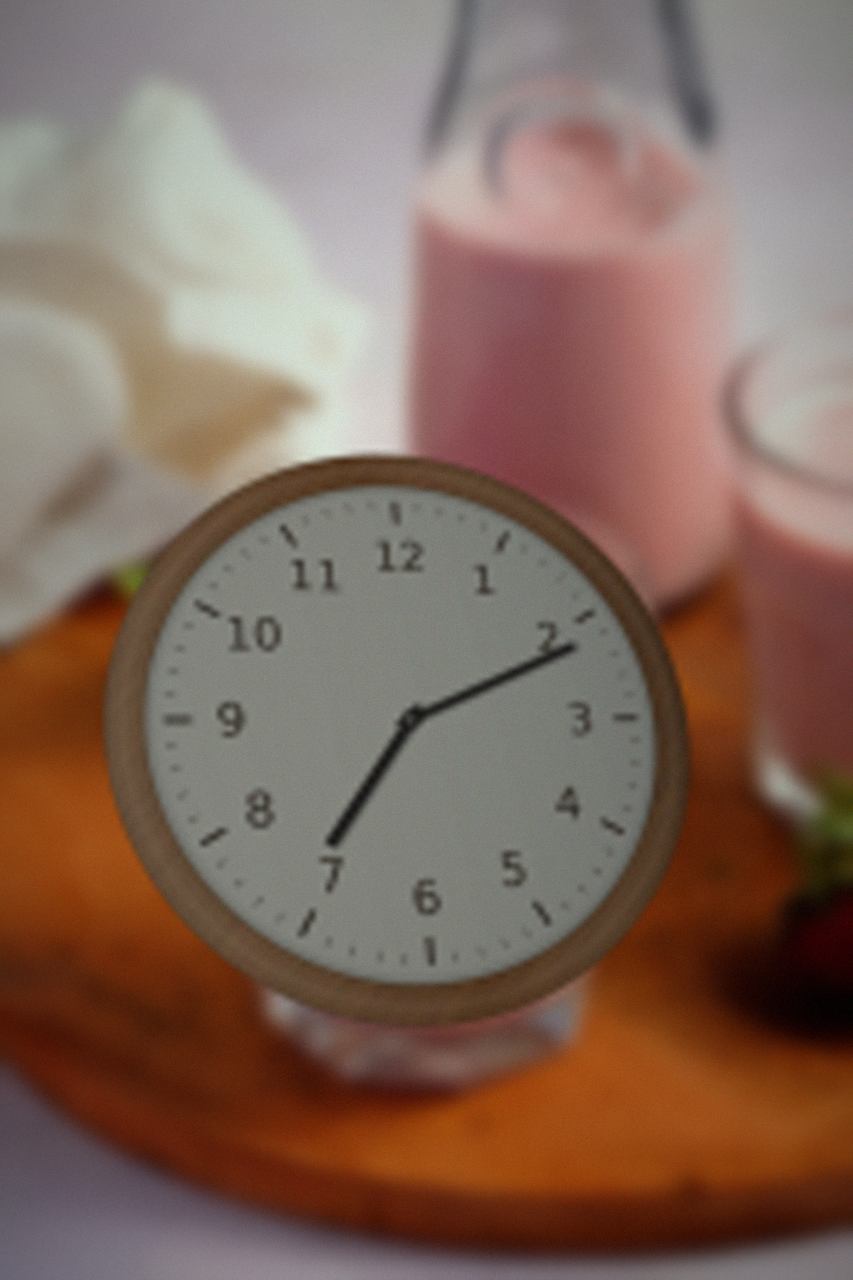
7:11
